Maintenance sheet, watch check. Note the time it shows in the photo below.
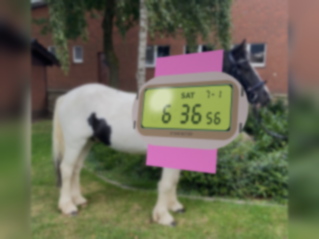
6:36:56
